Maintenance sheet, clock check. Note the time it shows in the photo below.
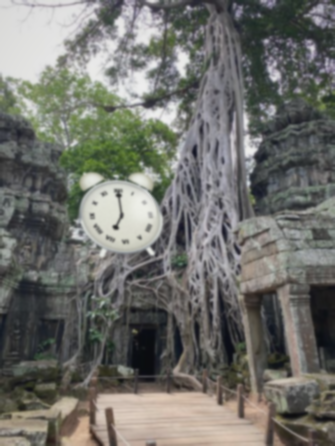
7:00
